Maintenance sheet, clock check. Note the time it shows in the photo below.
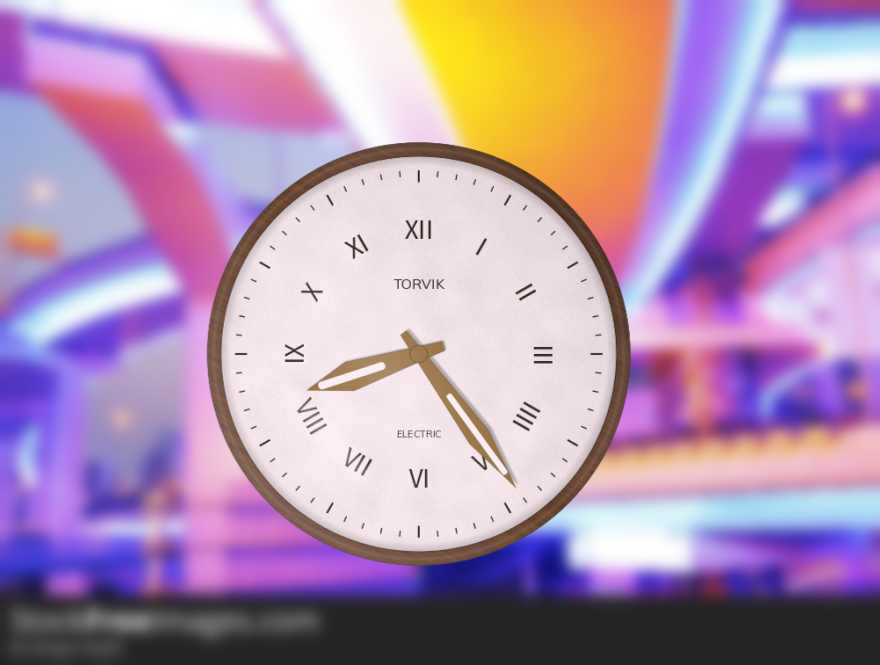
8:24
